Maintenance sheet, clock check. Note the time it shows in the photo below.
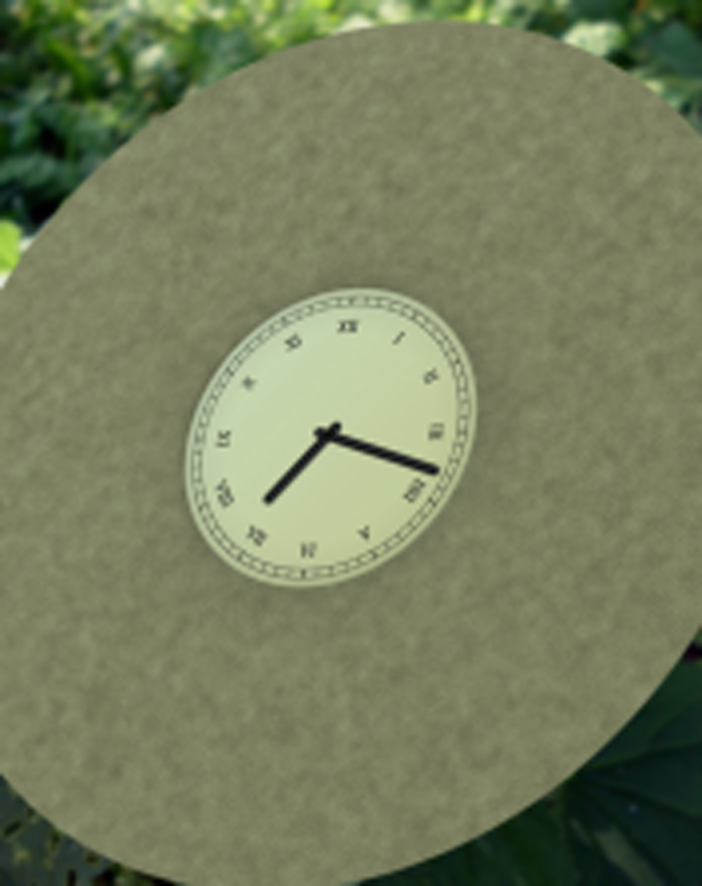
7:18
